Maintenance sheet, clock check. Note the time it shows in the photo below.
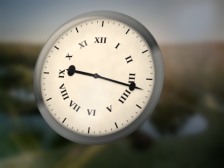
9:17
